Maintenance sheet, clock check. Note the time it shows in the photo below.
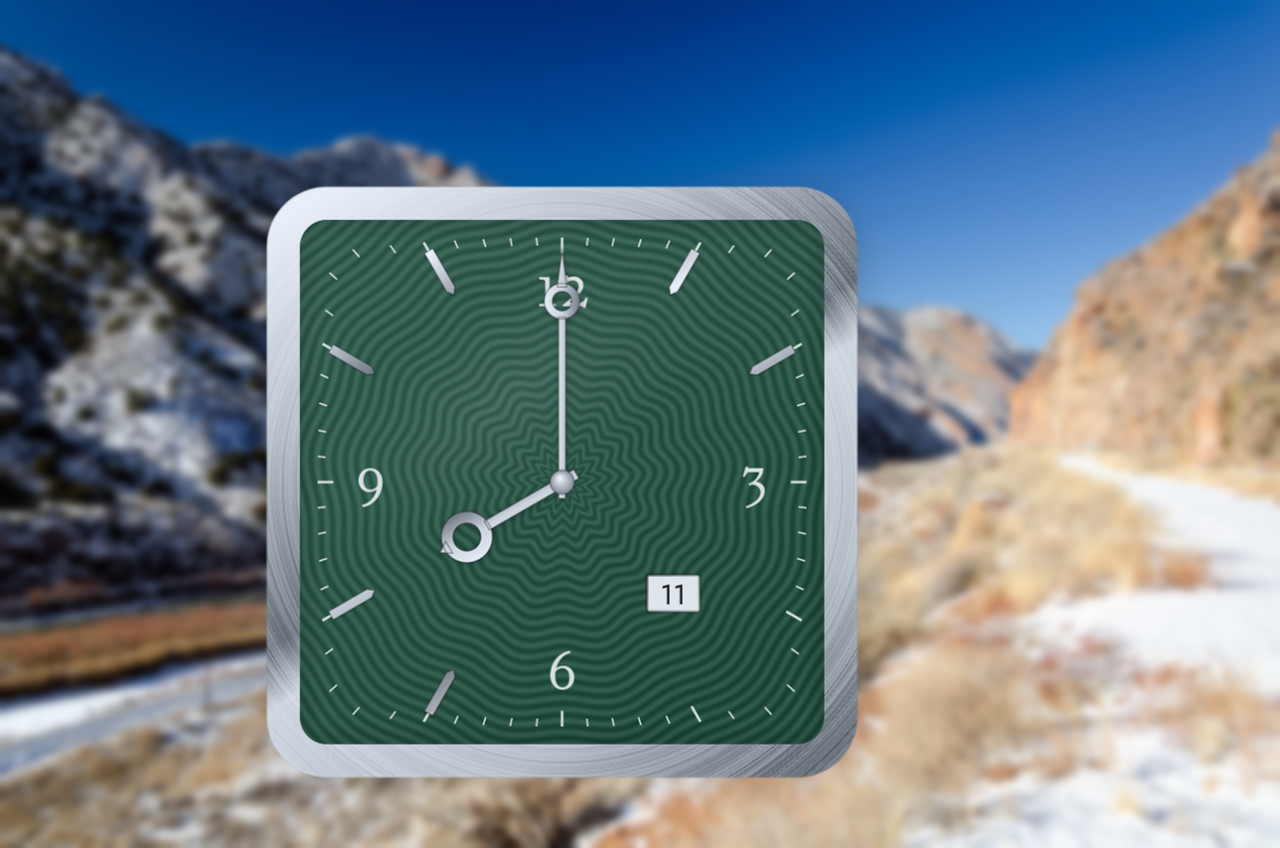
8:00
